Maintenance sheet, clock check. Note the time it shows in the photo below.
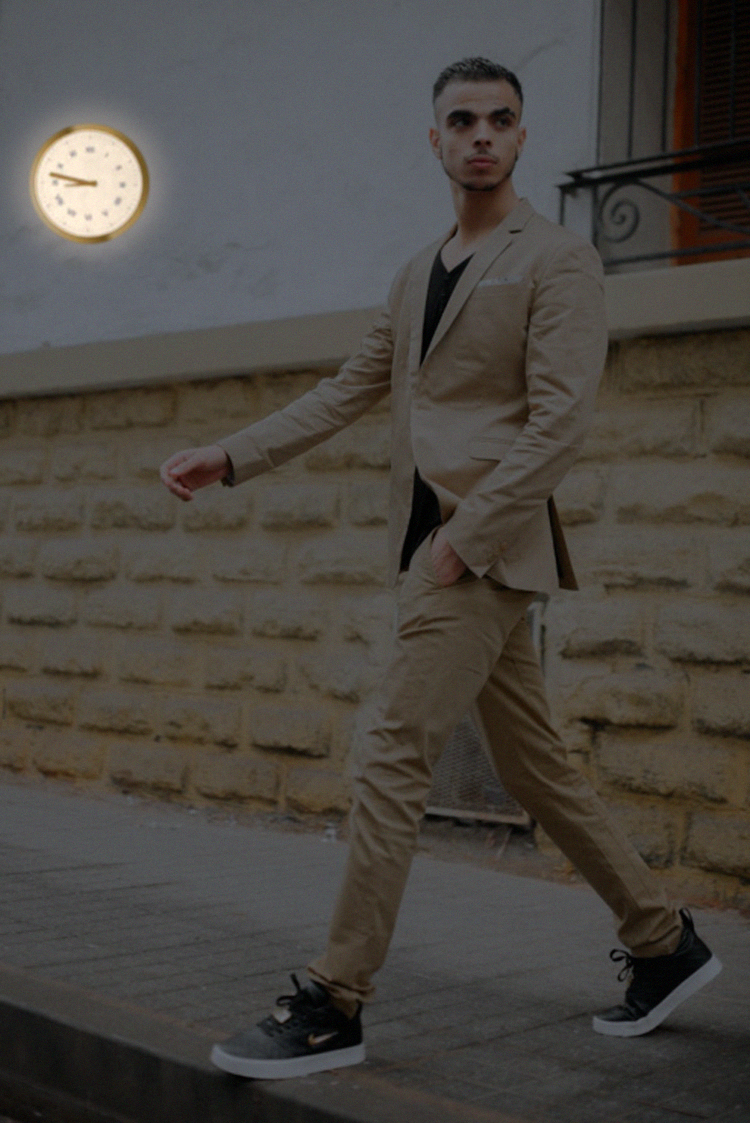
8:47
